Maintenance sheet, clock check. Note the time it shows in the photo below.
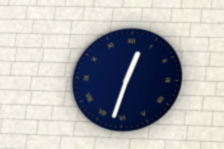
12:32
